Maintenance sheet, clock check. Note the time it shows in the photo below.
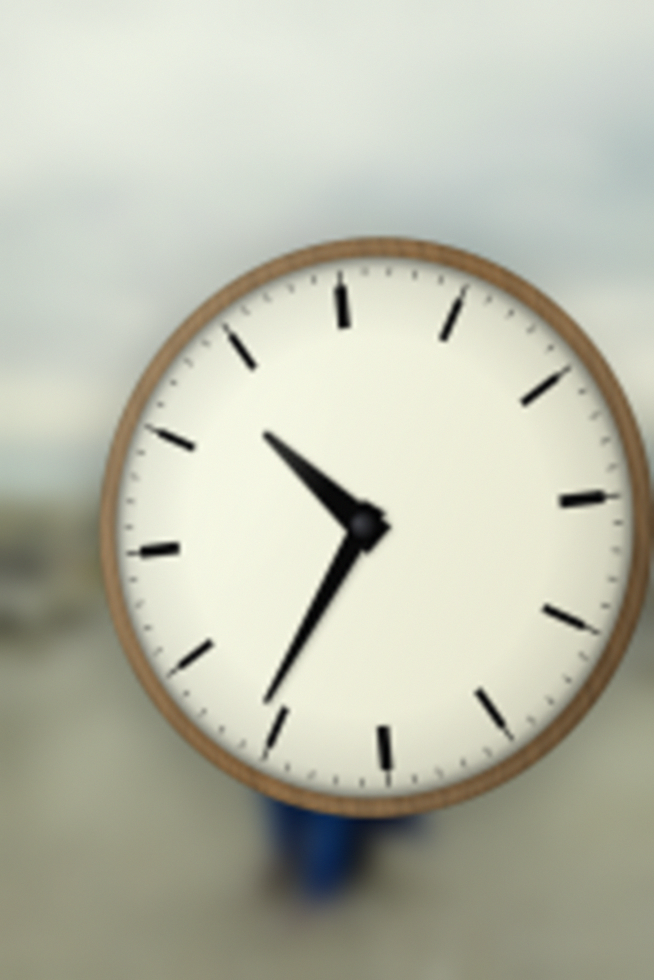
10:36
